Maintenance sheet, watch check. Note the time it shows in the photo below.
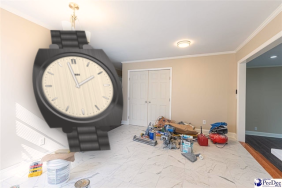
1:58
